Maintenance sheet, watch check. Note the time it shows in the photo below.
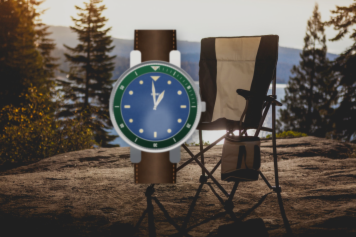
12:59
